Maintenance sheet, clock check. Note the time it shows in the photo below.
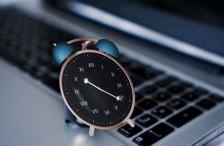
10:21
